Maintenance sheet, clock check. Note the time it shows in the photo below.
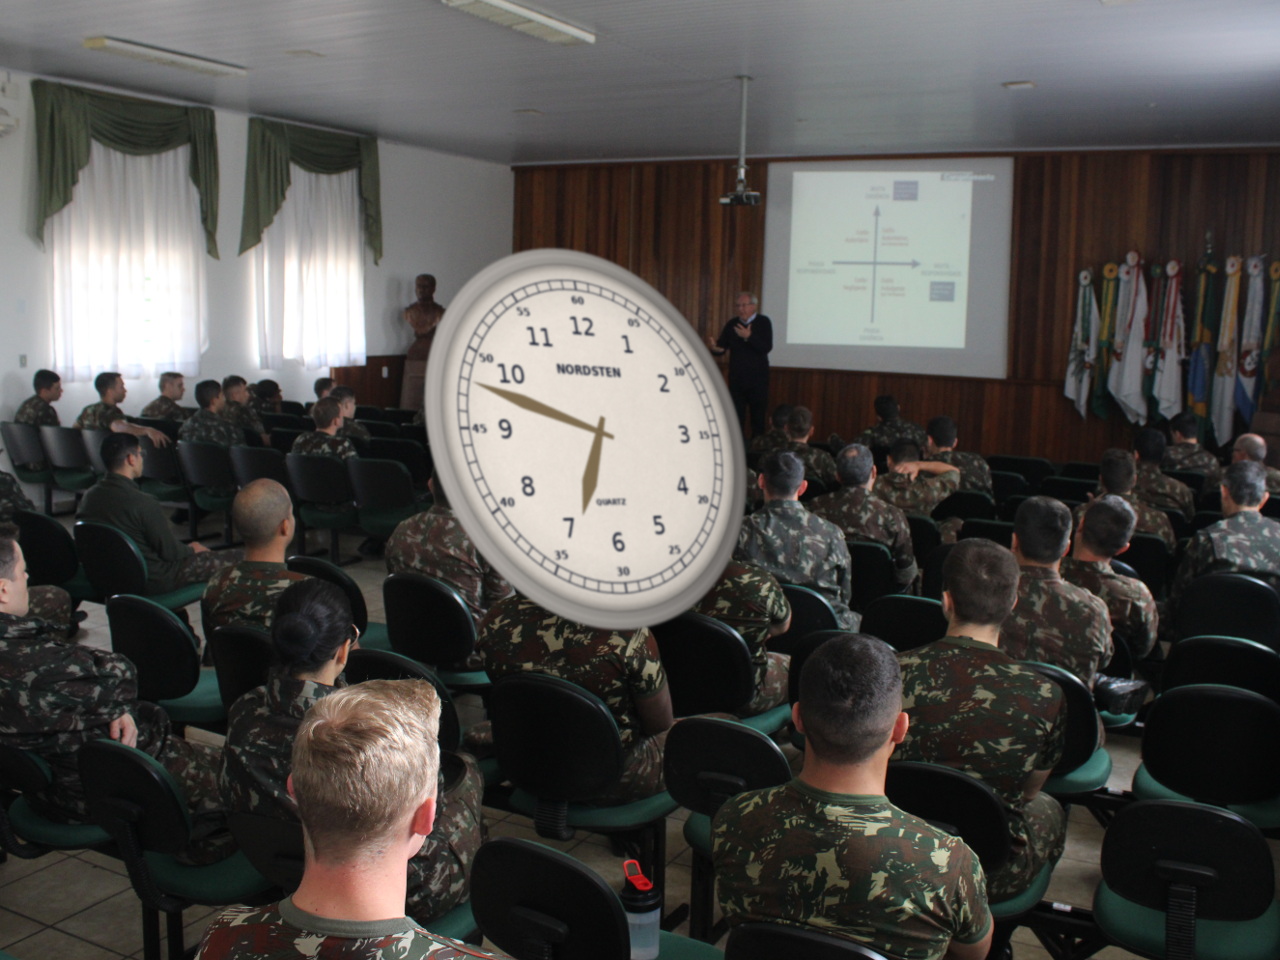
6:48
